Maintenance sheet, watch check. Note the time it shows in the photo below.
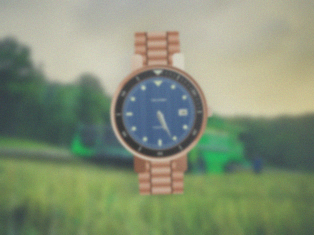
5:26
